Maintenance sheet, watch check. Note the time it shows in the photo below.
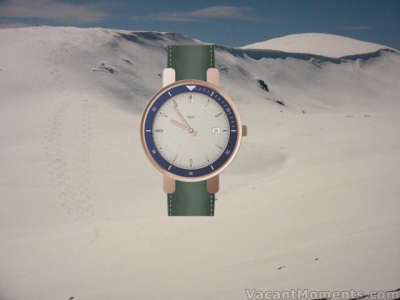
9:54
